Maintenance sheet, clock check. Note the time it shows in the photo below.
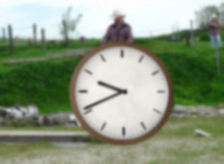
9:41
